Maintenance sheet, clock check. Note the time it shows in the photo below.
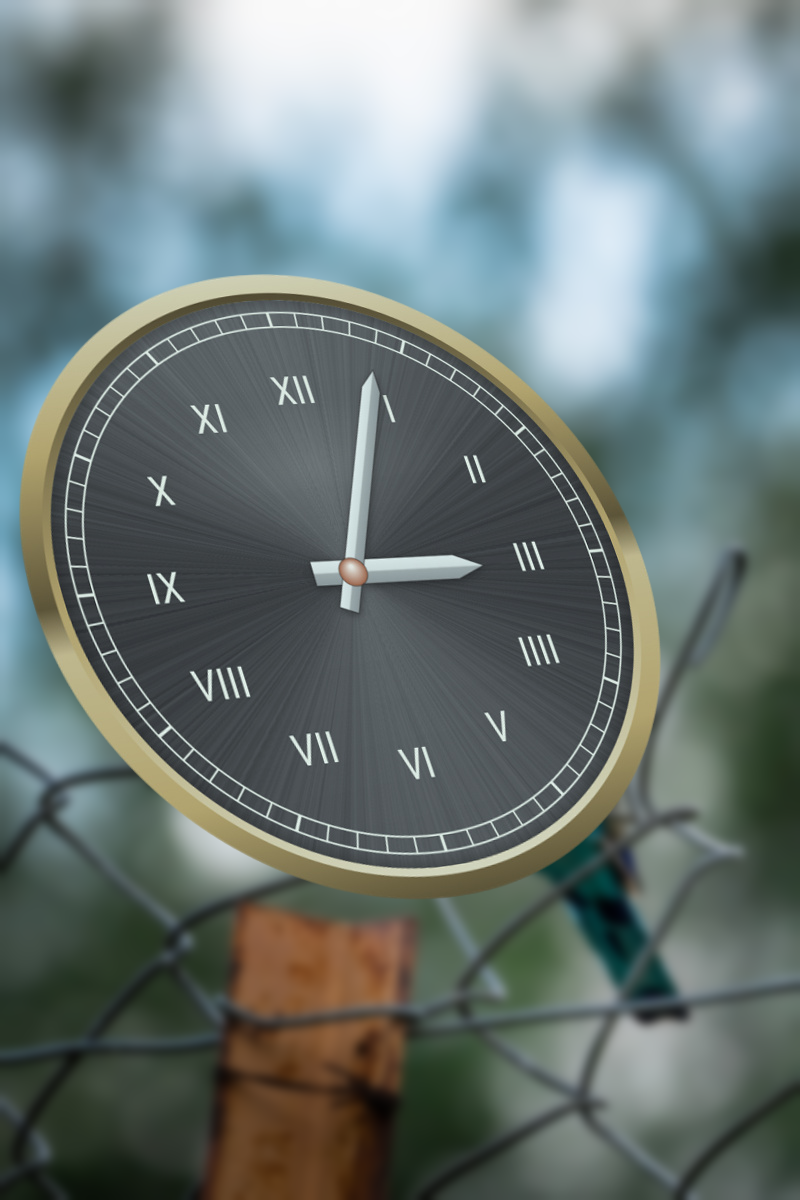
3:04
